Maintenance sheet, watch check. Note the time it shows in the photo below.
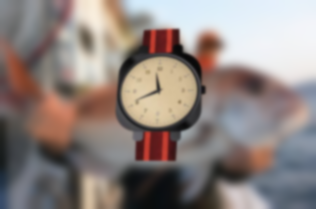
11:41
